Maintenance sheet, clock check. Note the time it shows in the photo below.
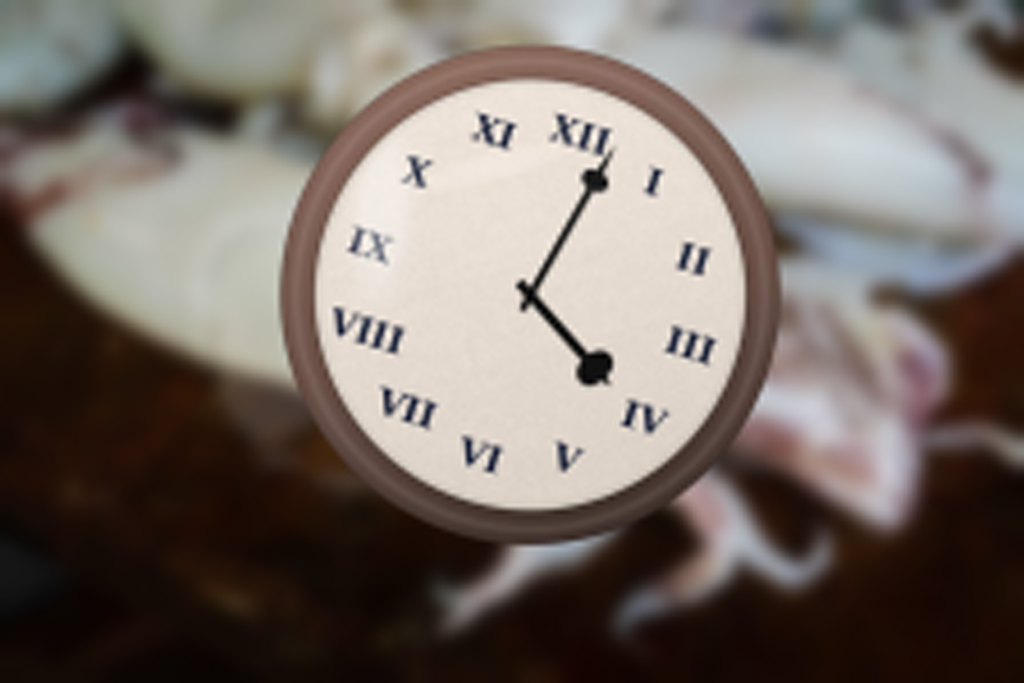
4:02
